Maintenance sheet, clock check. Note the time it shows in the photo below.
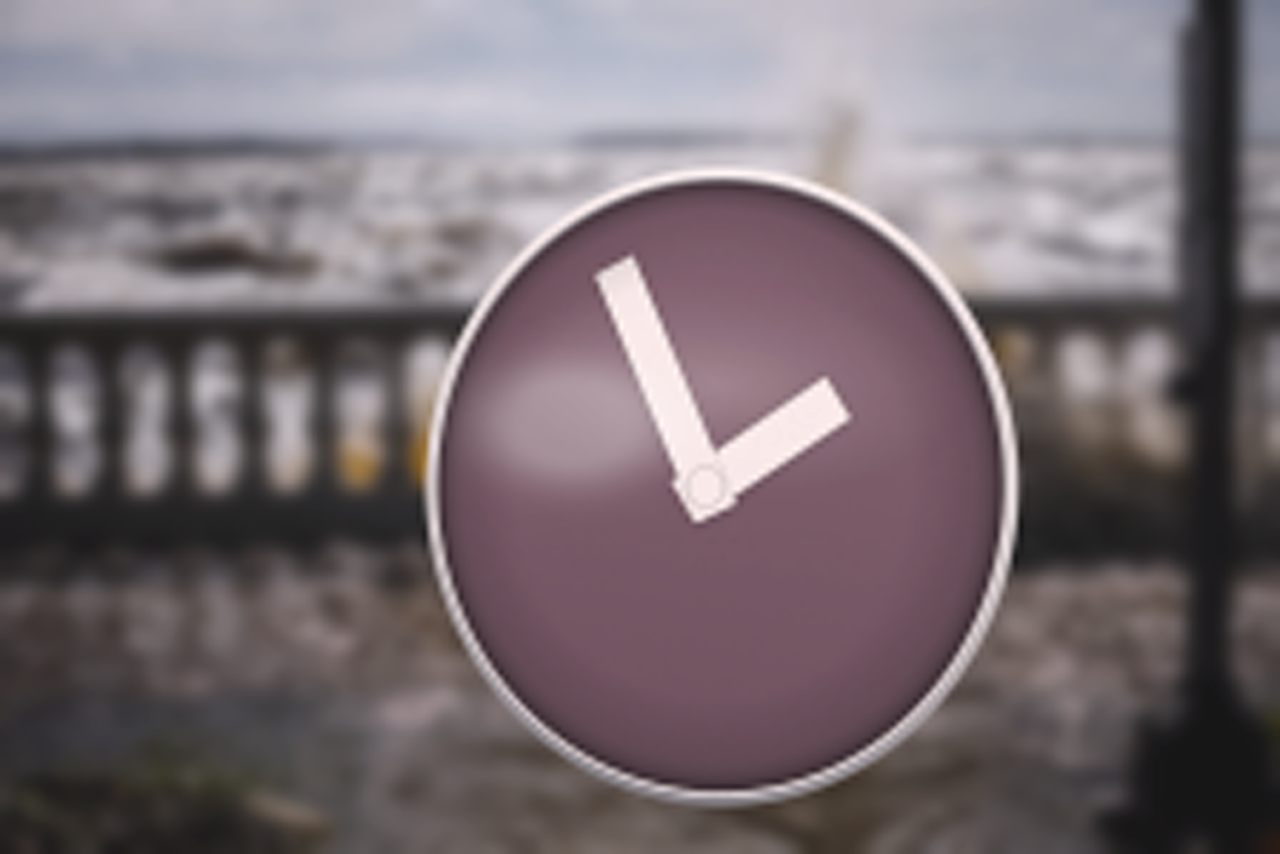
1:56
